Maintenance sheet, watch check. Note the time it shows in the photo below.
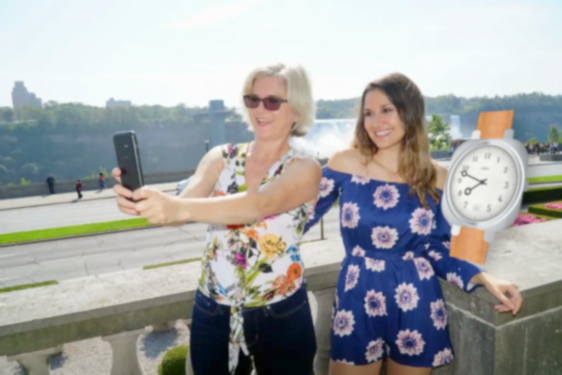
7:48
